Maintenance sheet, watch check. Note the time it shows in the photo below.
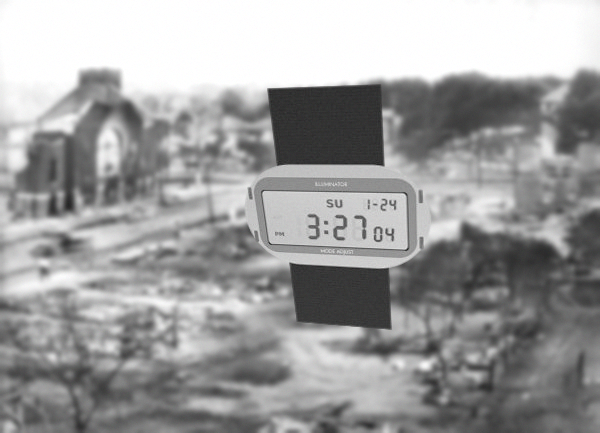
3:27:04
